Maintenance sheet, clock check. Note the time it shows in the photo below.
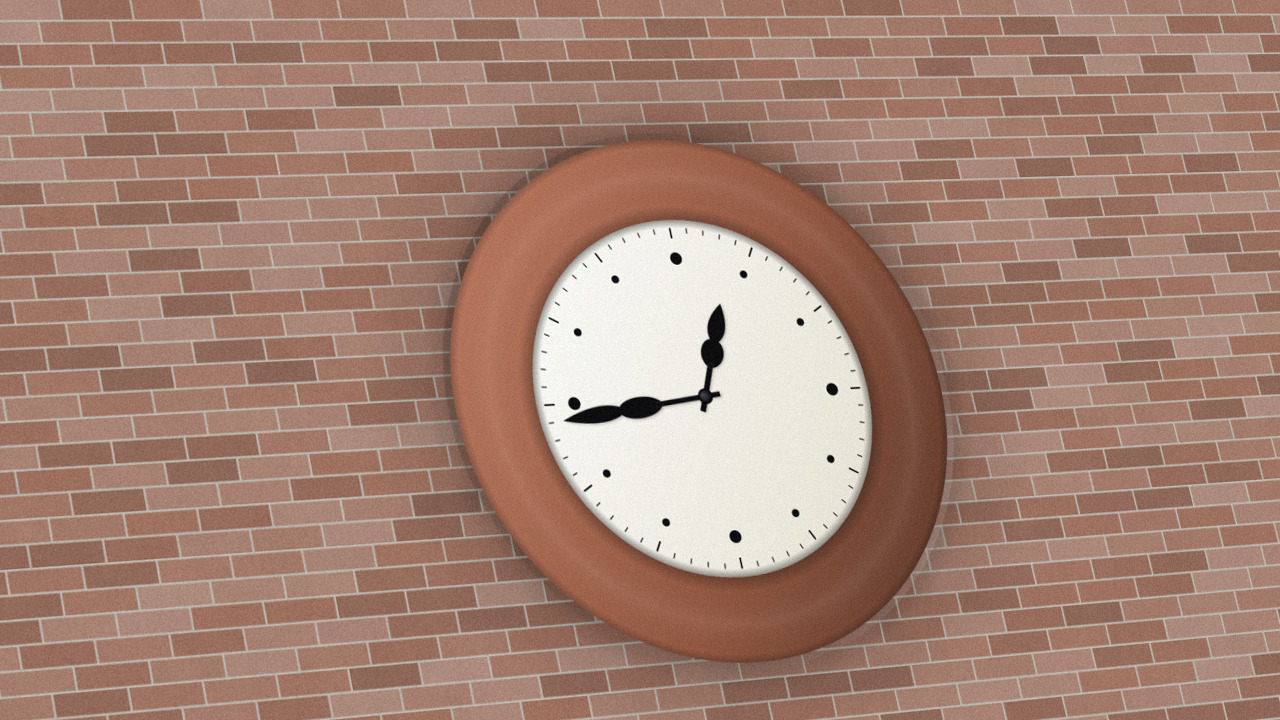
12:44
